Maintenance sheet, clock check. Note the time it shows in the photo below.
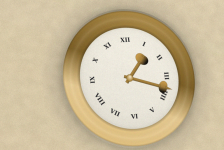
1:18
